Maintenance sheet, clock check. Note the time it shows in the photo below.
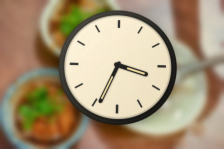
3:34
